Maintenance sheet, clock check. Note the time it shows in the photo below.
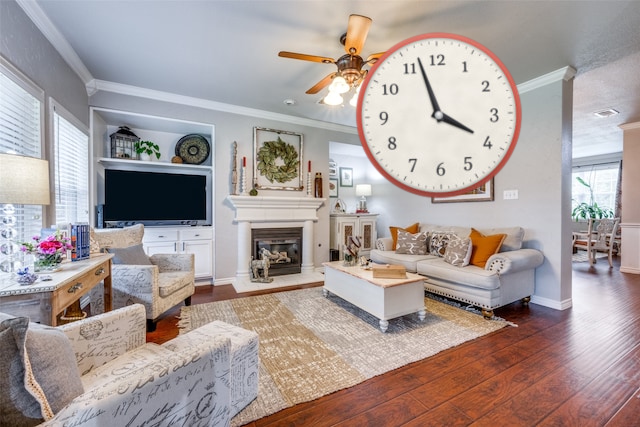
3:57
